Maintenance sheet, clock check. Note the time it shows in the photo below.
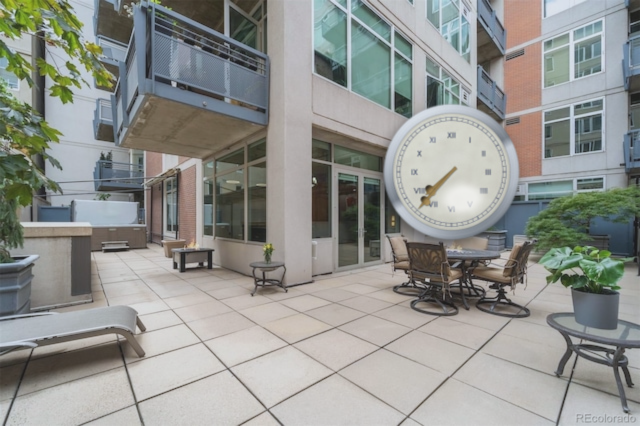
7:37
